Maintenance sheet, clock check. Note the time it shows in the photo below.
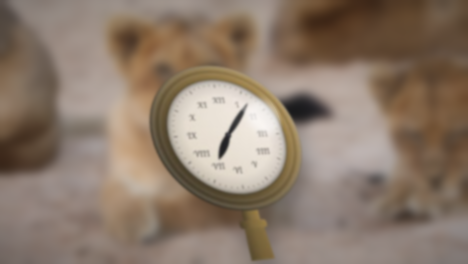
7:07
